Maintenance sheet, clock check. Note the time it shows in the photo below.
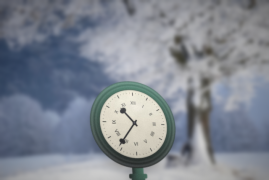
10:36
